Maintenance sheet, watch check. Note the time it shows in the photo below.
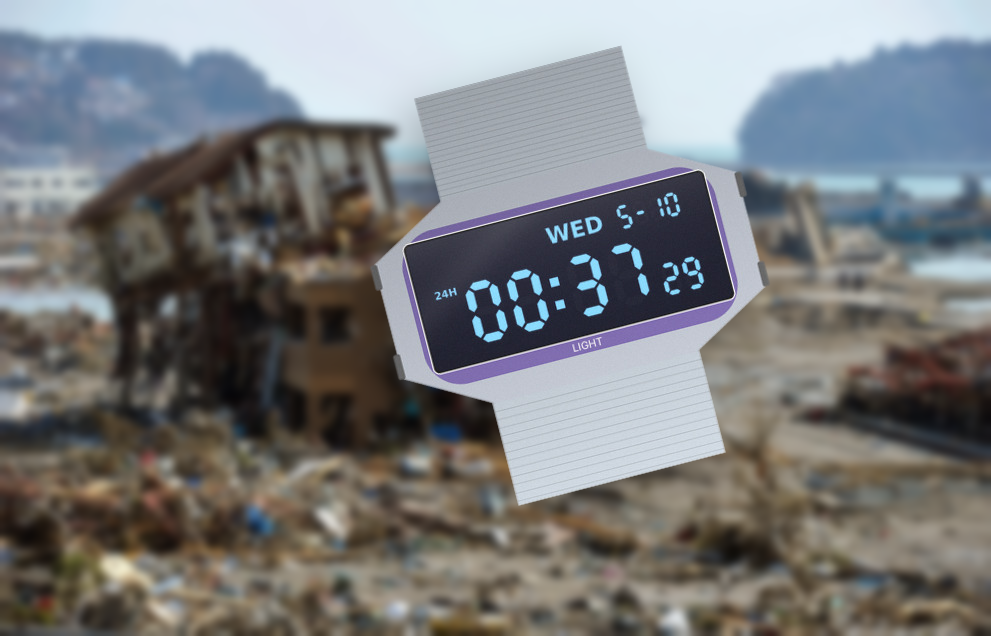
0:37:29
